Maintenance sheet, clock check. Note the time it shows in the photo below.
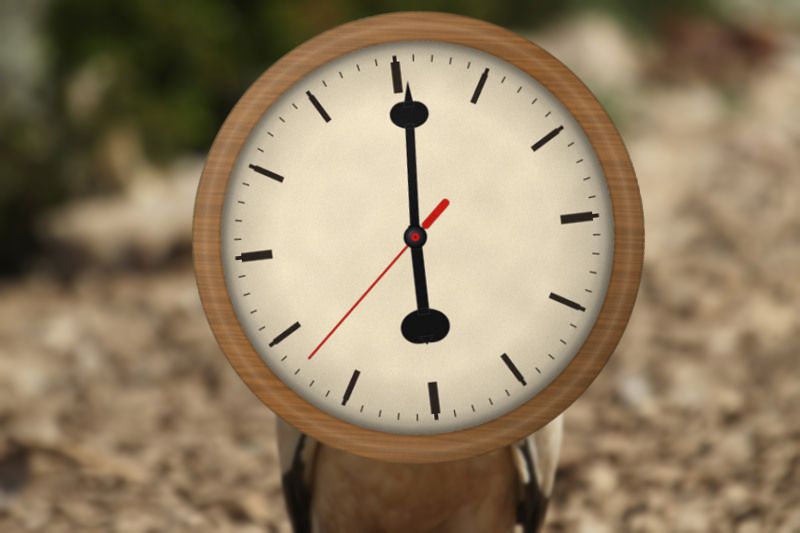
6:00:38
